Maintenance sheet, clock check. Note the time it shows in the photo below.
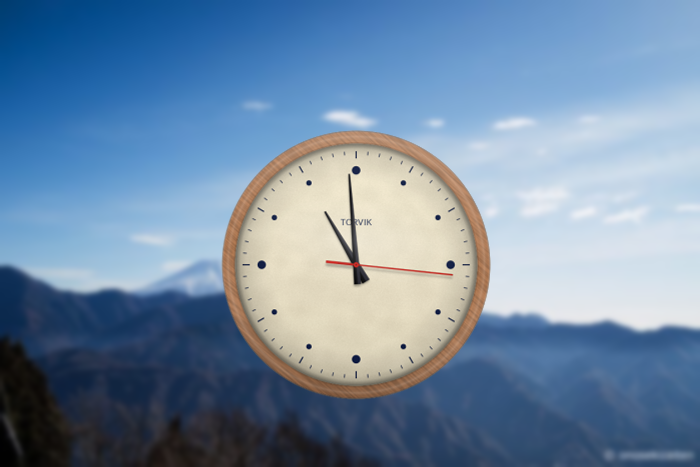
10:59:16
